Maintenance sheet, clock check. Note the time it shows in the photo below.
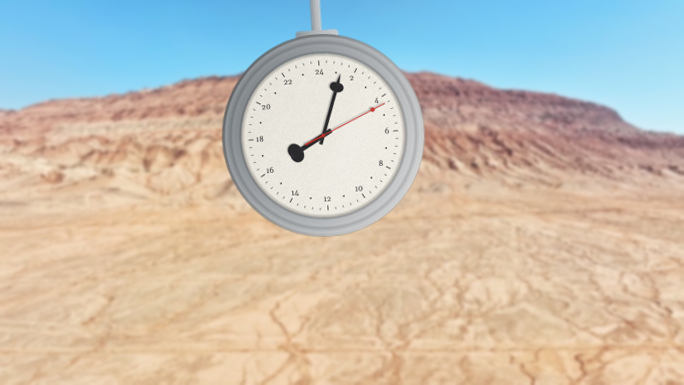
16:03:11
